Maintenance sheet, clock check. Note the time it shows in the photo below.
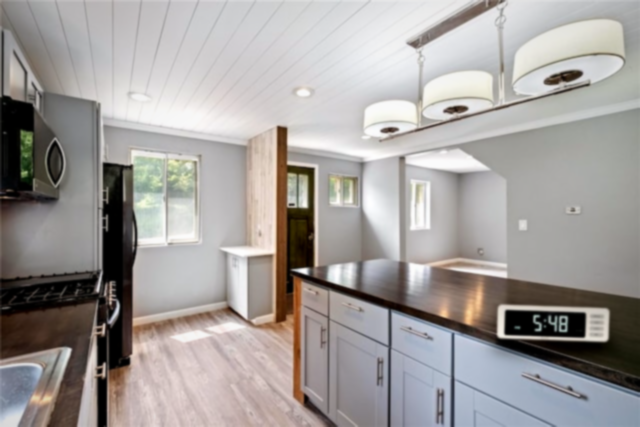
5:48
